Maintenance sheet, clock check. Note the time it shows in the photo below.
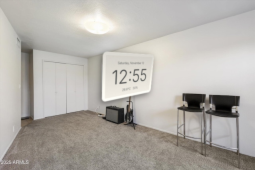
12:55
